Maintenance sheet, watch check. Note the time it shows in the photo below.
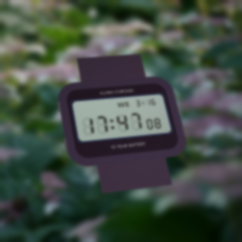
17:47
